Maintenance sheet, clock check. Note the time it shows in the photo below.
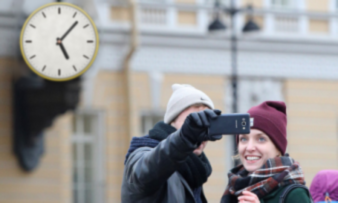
5:07
